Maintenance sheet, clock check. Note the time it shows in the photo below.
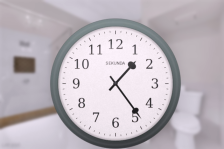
1:24
